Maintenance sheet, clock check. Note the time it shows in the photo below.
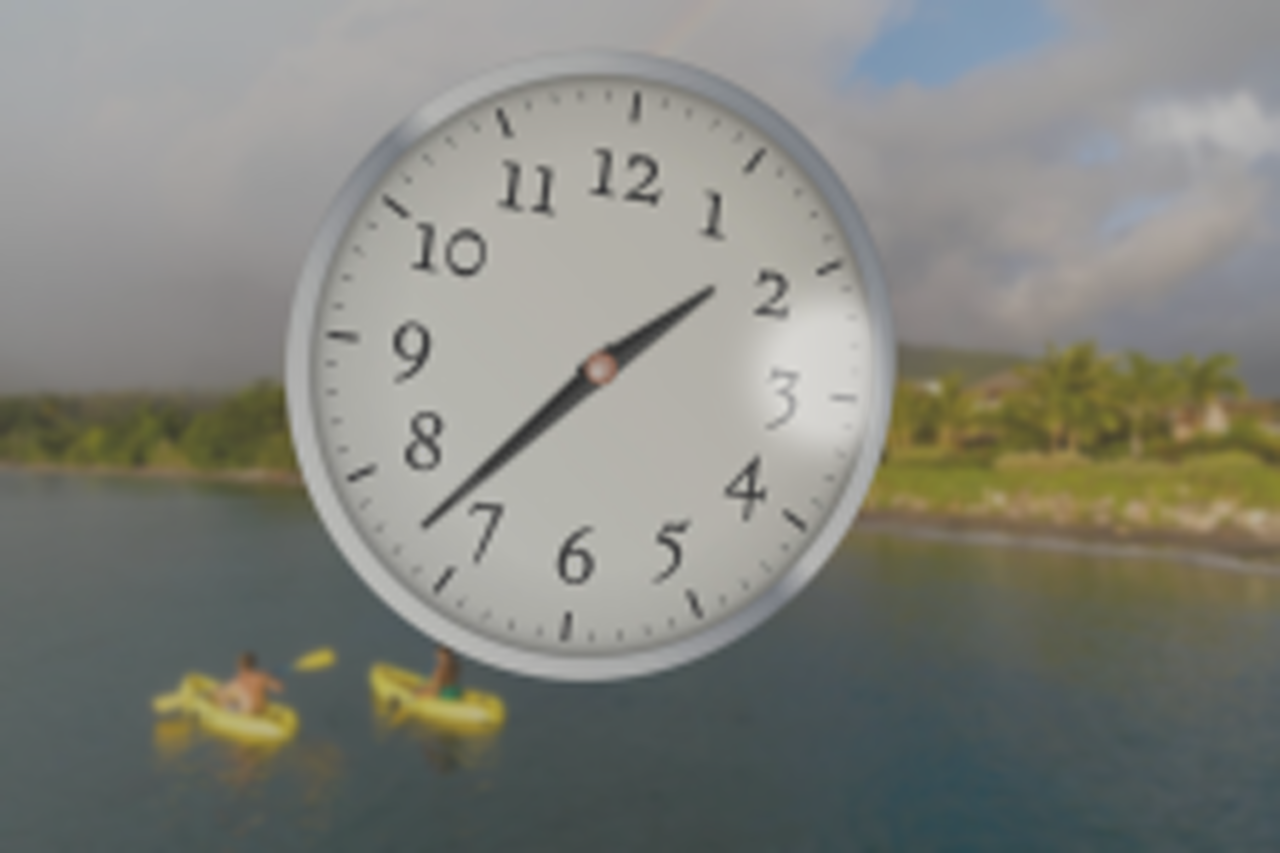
1:37
